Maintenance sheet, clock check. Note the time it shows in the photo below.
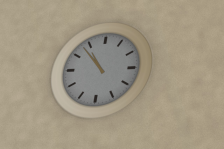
10:53
